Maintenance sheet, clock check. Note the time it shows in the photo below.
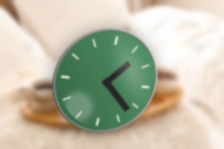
1:22
